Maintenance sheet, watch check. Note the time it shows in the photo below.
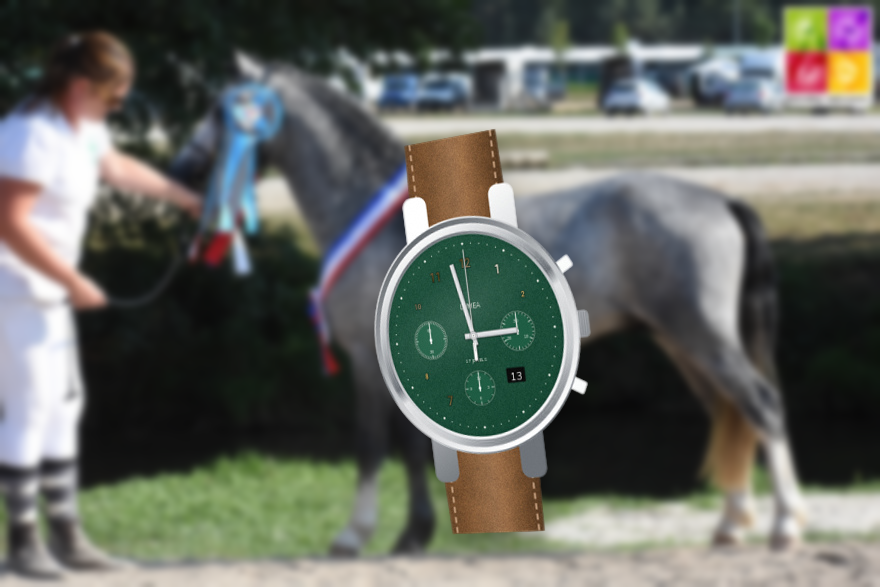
2:58
